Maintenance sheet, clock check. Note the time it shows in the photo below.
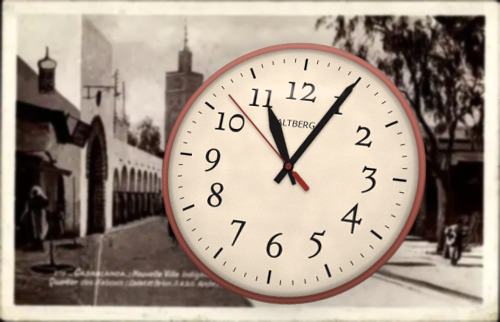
11:04:52
